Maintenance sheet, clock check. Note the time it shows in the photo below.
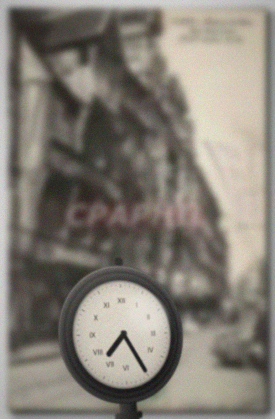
7:25
